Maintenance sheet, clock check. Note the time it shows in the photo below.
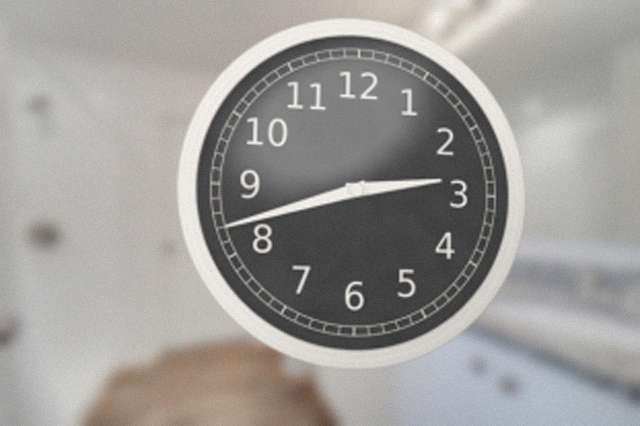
2:42
